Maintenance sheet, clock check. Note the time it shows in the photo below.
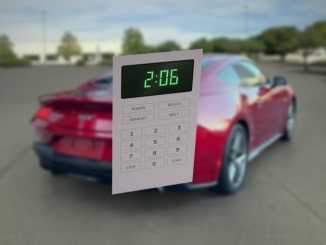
2:06
